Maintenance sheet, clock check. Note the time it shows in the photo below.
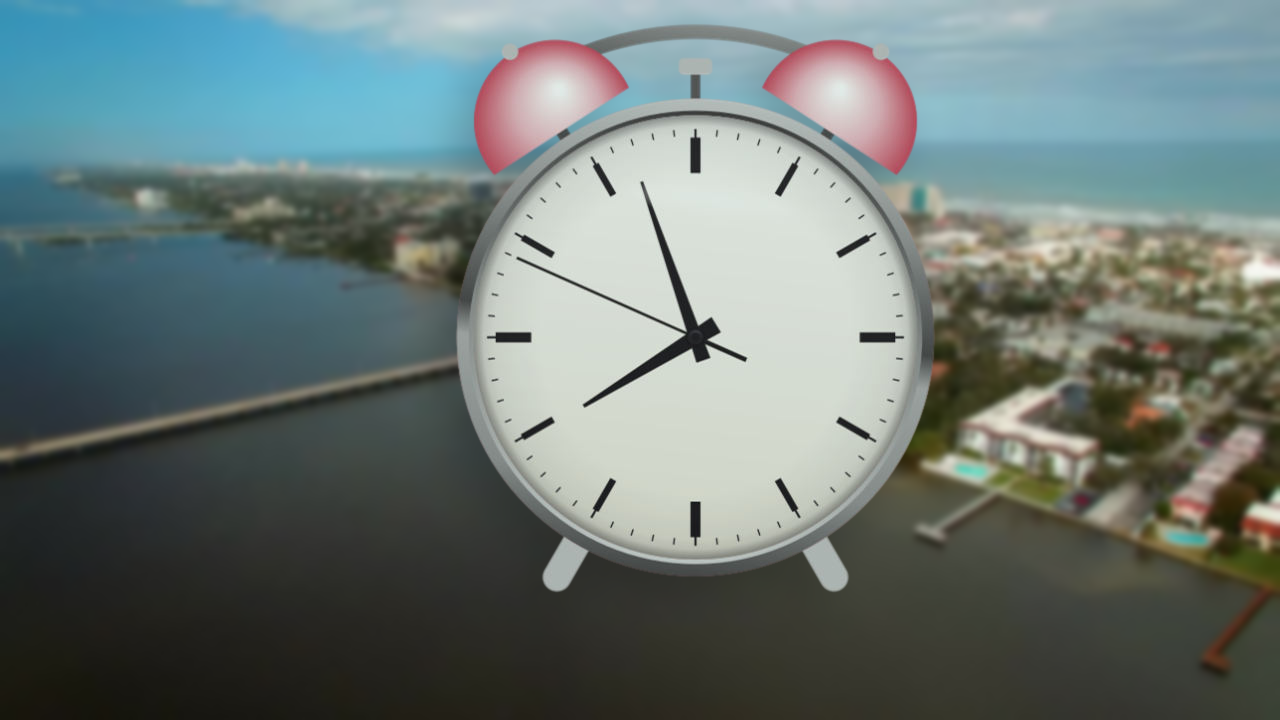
7:56:49
